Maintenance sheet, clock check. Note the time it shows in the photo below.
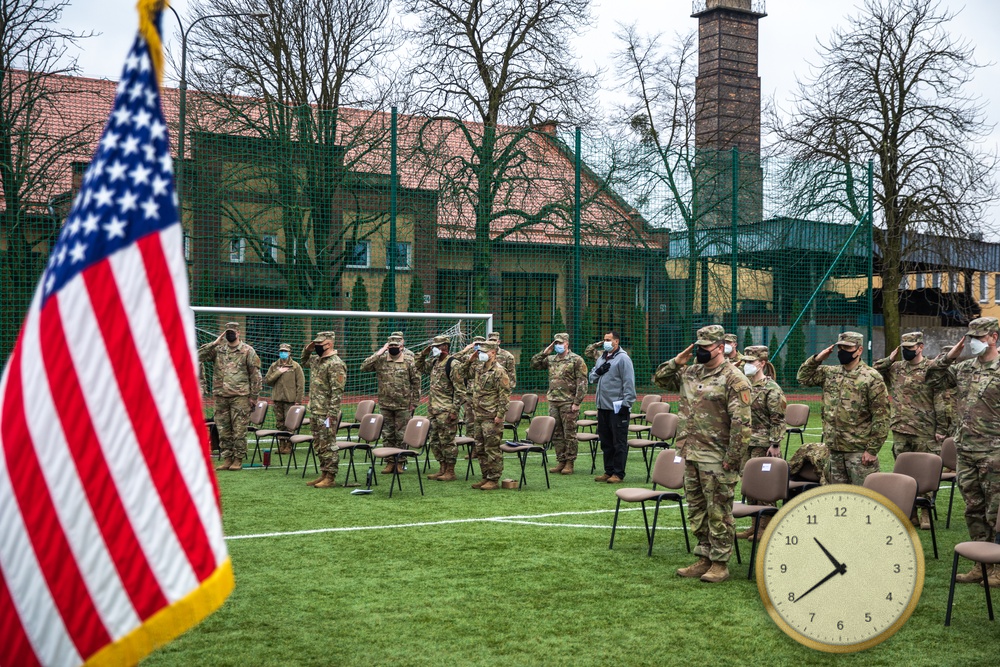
10:39
